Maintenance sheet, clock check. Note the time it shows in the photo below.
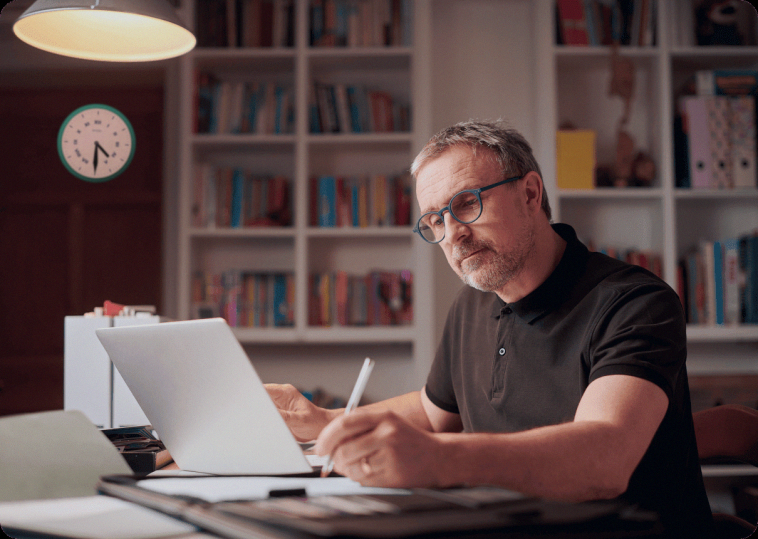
4:30
